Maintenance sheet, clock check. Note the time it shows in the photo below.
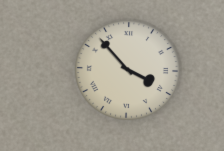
3:53
